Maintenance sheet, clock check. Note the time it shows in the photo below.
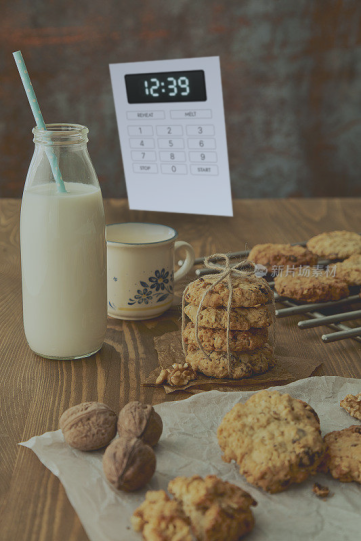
12:39
